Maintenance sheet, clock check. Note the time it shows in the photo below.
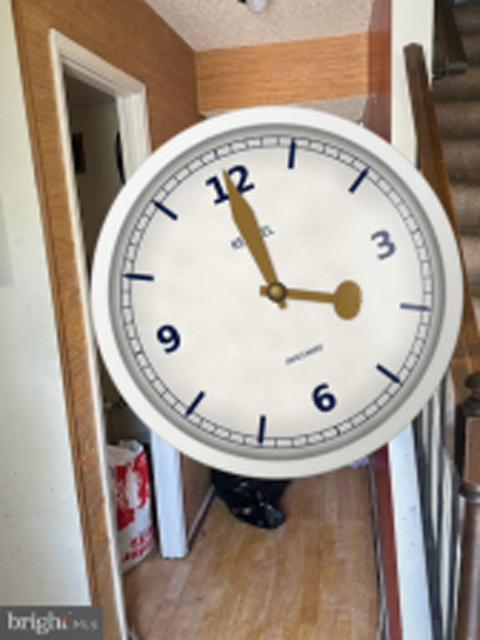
4:00
